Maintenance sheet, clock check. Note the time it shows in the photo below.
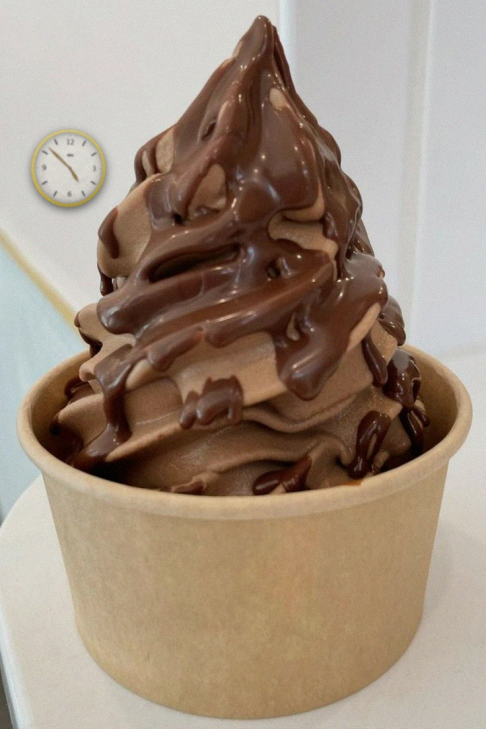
4:52
